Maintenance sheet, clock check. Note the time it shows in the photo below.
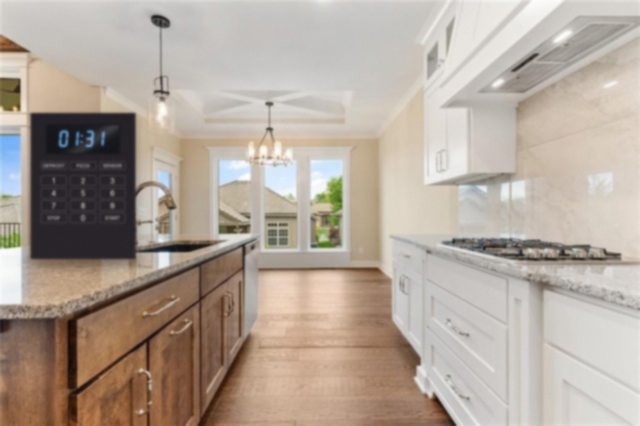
1:31
